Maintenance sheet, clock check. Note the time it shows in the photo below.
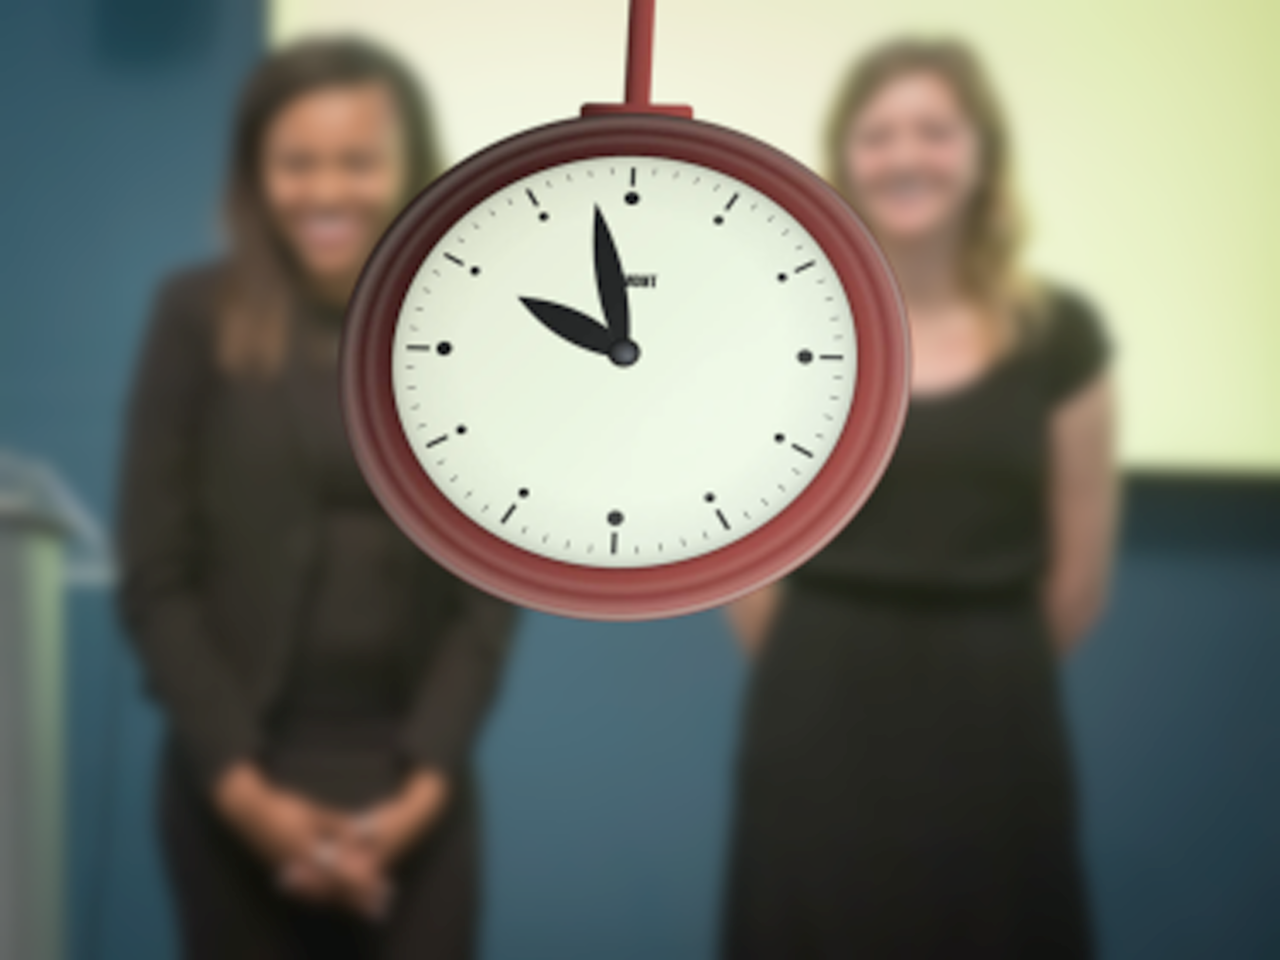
9:58
